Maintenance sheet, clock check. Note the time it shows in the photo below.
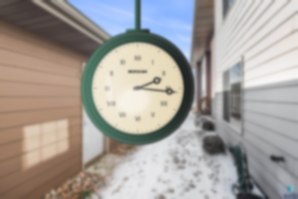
2:16
